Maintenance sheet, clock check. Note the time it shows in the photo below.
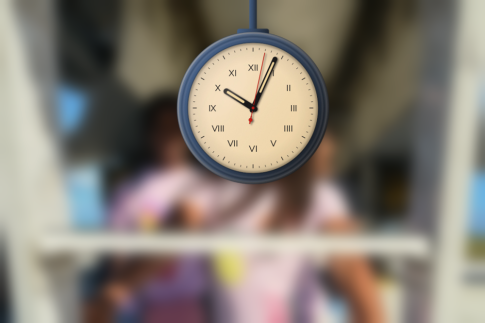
10:04:02
